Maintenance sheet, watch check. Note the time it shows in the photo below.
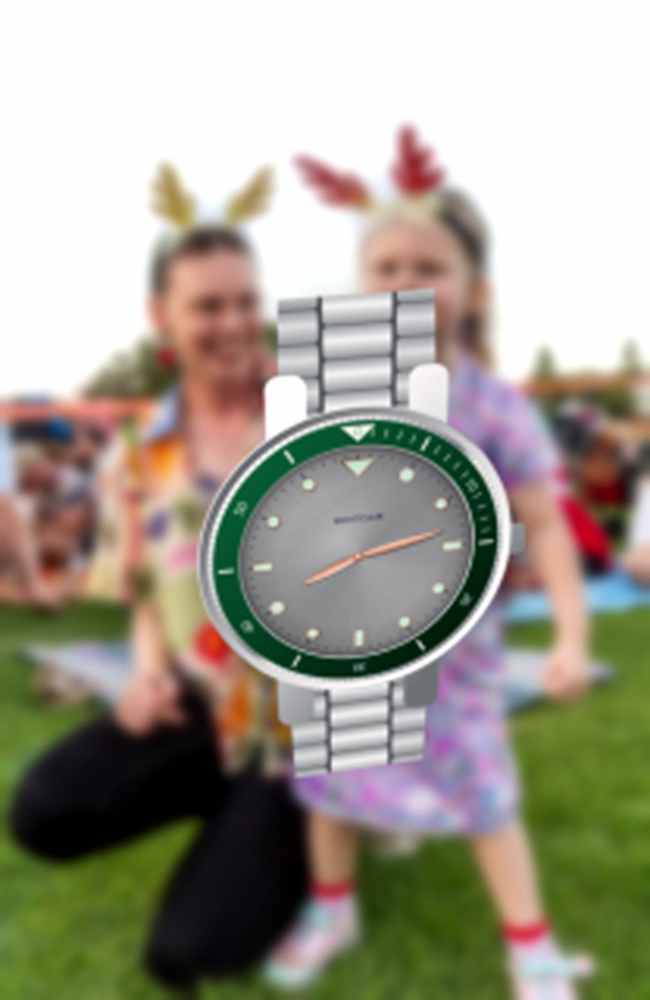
8:13
